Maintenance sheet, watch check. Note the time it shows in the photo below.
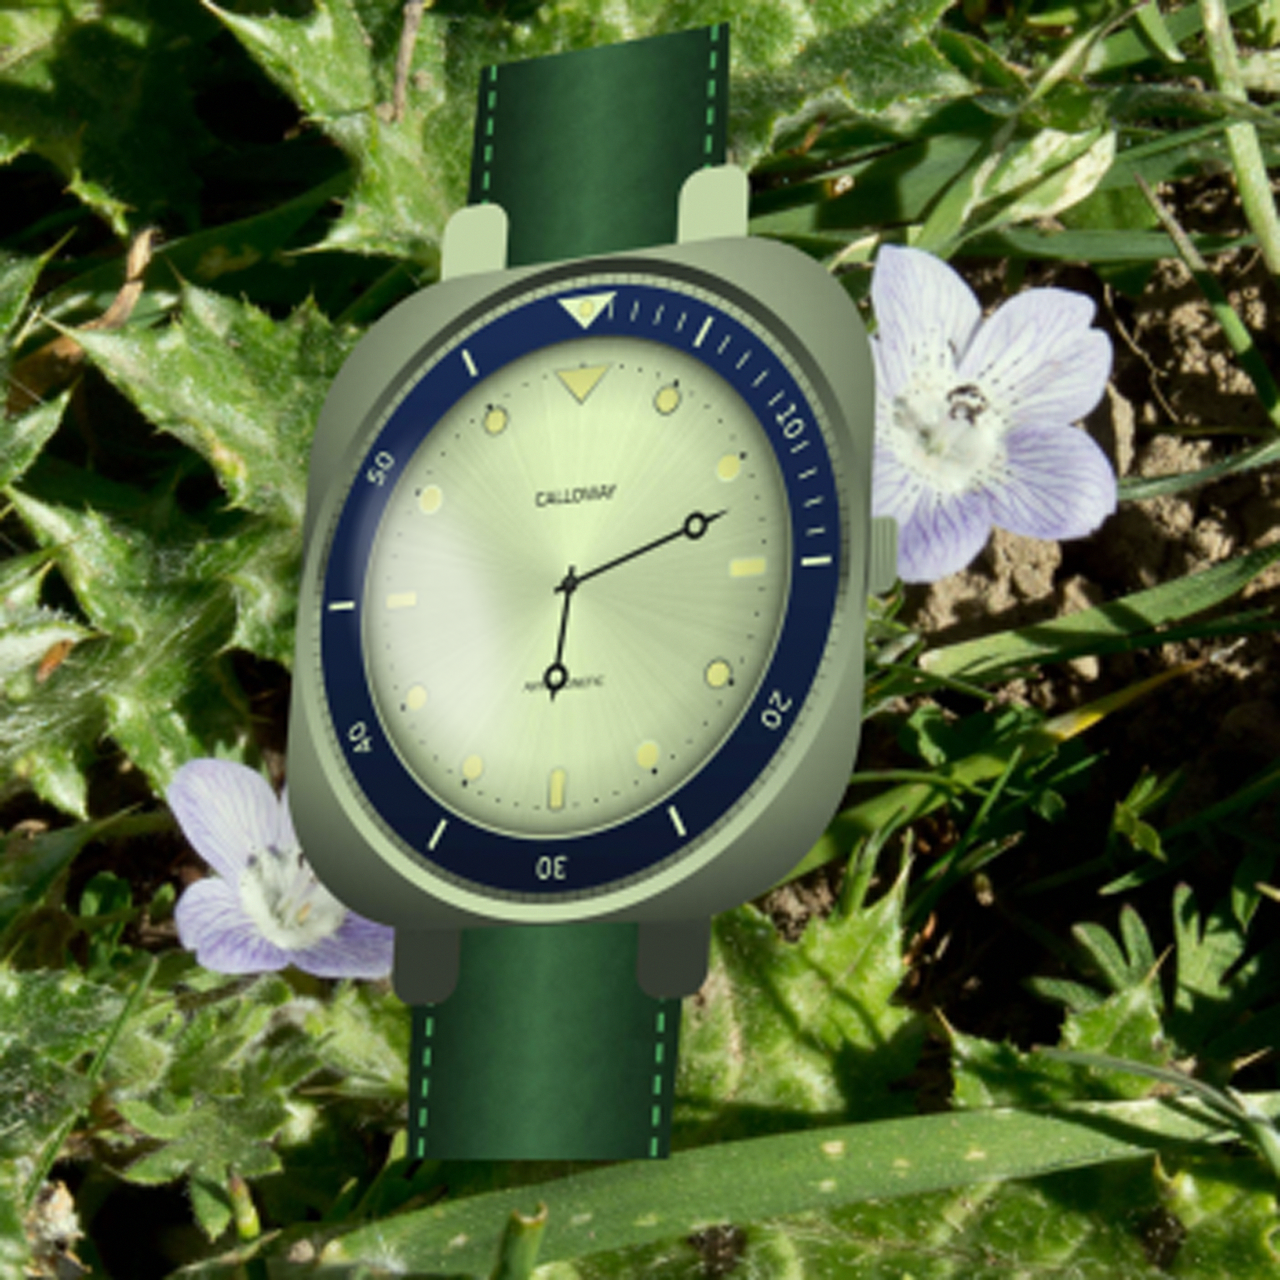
6:12
